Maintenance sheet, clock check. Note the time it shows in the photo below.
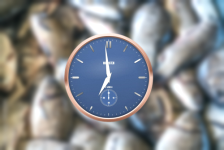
6:59
